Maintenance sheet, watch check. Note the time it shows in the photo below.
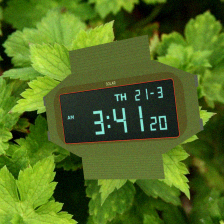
3:41:20
